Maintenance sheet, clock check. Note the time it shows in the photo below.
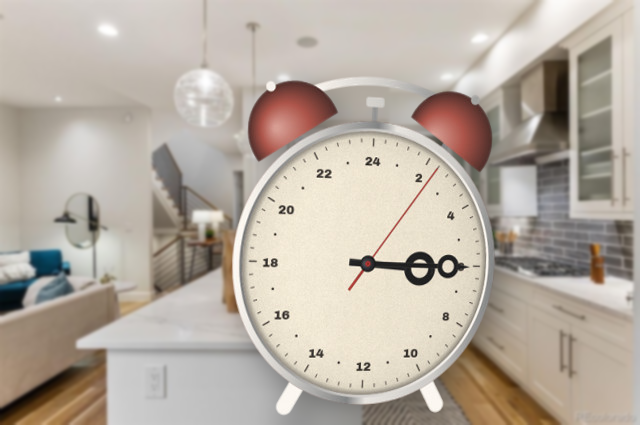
6:15:06
